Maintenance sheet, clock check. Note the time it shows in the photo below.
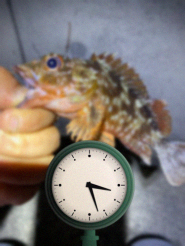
3:27
